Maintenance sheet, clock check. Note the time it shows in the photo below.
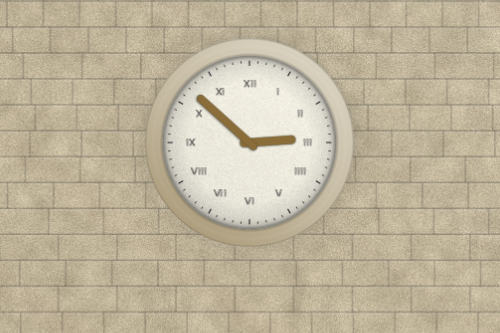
2:52
